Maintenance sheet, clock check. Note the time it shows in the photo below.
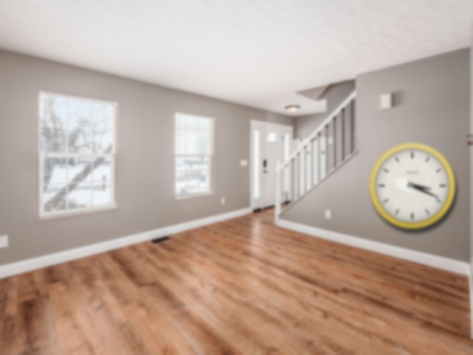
3:19
